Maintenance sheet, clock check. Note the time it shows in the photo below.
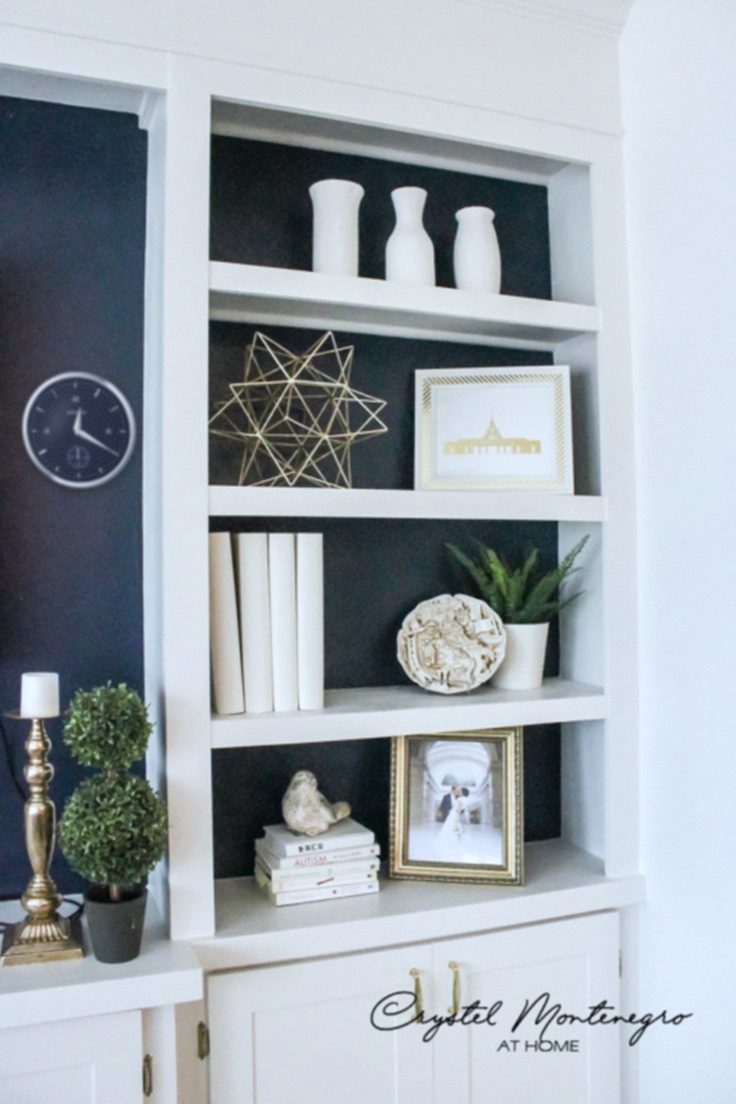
12:20
